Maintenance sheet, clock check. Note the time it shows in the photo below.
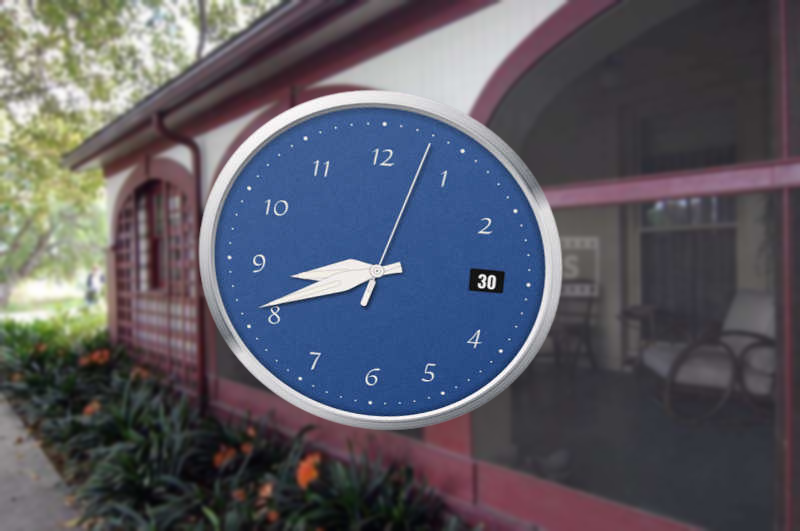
8:41:03
